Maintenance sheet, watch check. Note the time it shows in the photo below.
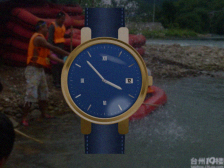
3:53
